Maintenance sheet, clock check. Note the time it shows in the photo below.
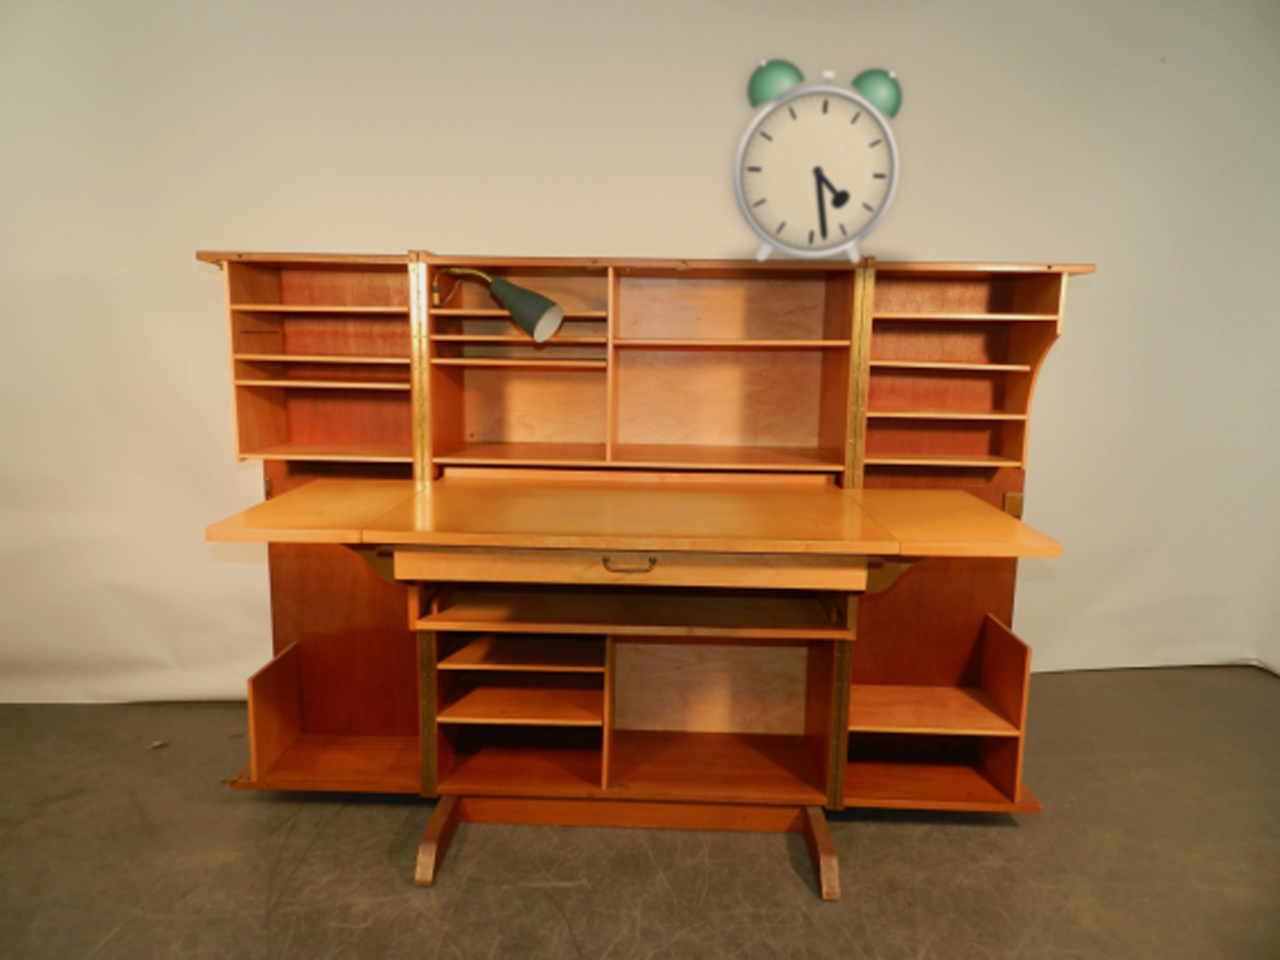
4:28
